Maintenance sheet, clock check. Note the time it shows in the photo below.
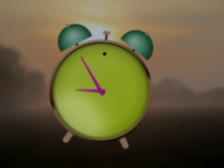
8:54
